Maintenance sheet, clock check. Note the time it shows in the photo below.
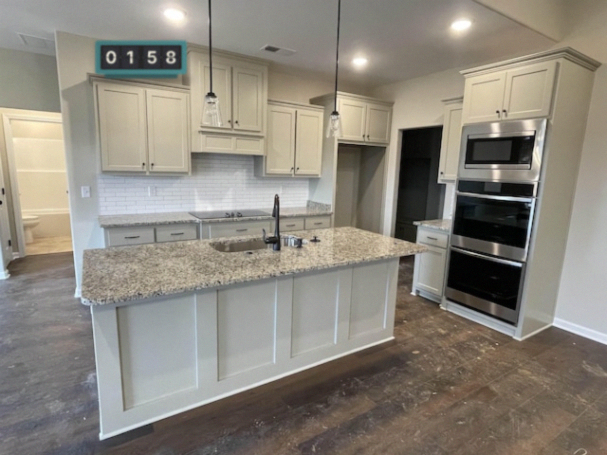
1:58
